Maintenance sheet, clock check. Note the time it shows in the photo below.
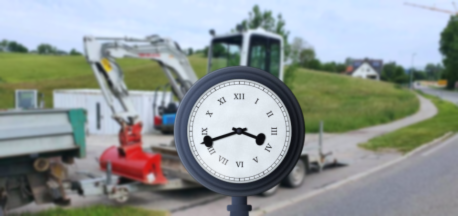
3:42
